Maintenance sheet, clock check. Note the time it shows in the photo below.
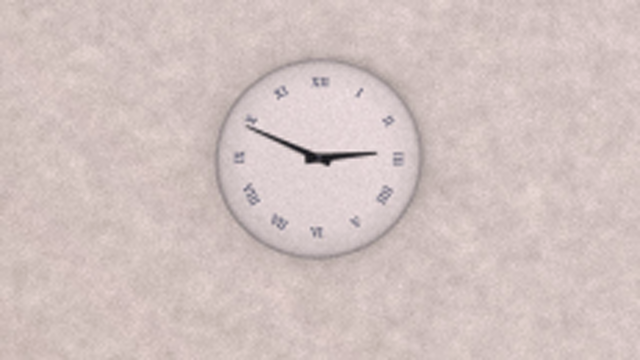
2:49
